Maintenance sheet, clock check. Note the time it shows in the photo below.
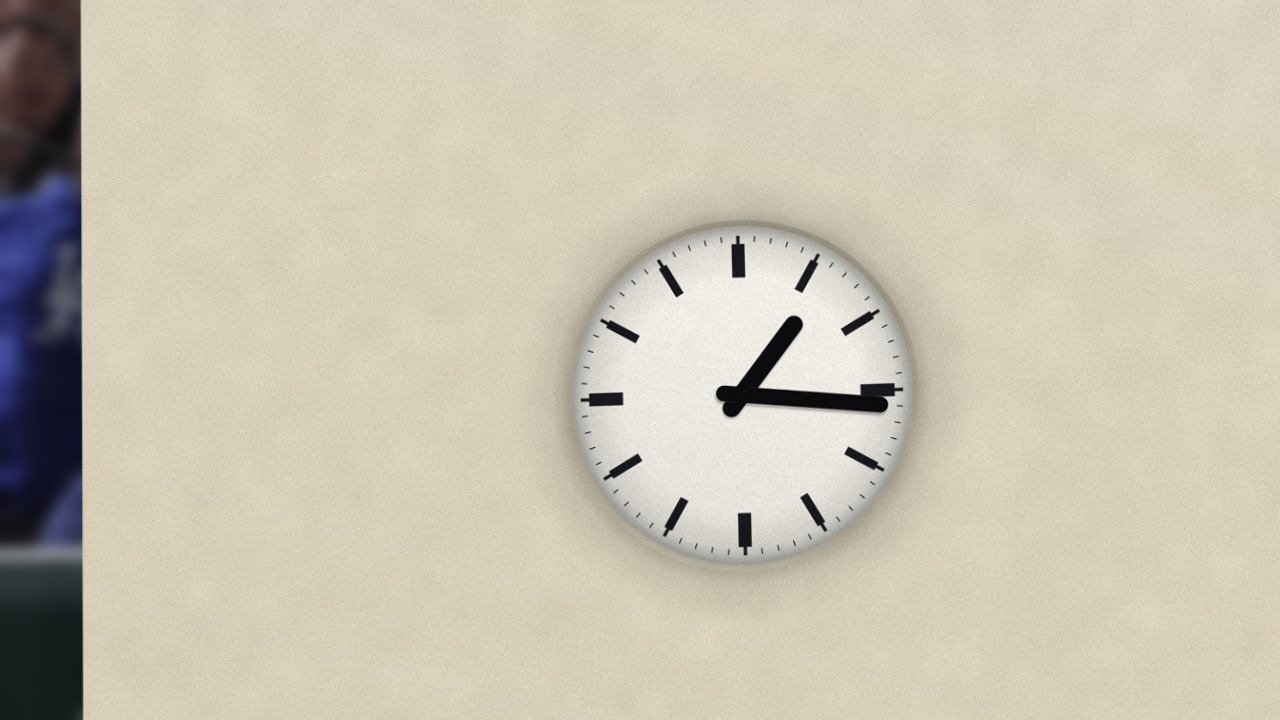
1:16
